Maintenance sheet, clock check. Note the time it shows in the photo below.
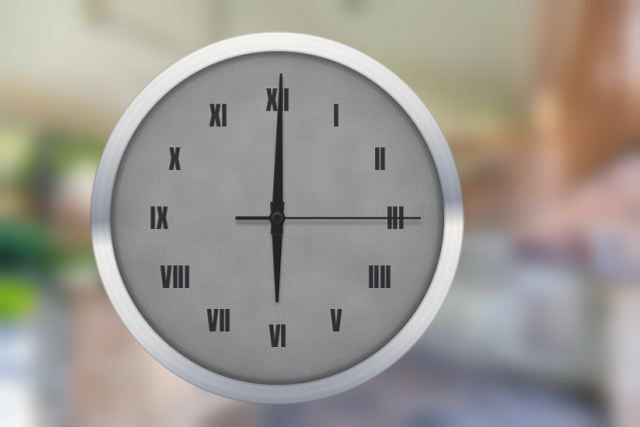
6:00:15
